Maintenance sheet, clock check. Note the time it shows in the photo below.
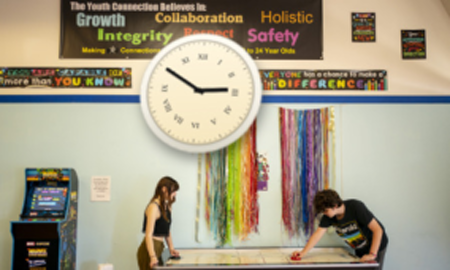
2:50
